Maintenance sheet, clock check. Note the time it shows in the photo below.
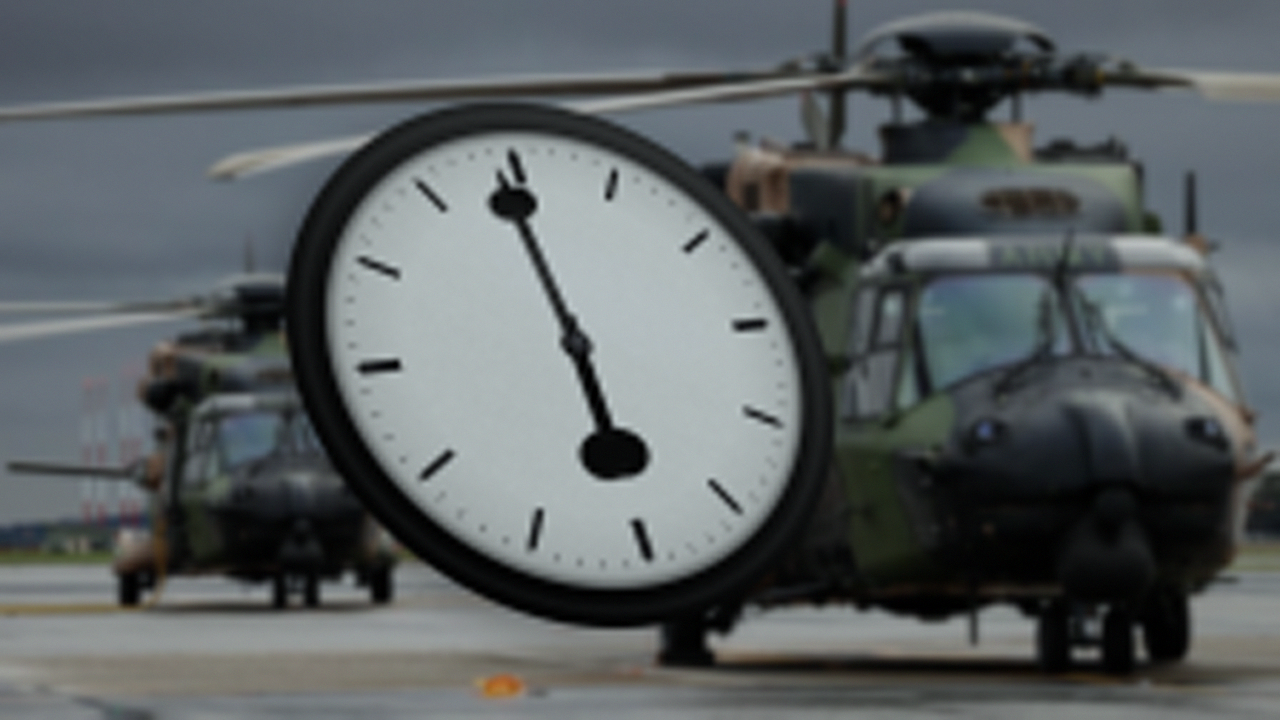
5:59
